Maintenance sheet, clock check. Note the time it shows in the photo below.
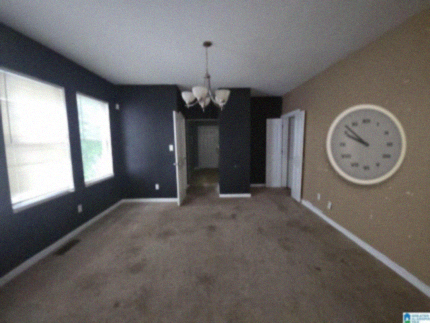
9:52
